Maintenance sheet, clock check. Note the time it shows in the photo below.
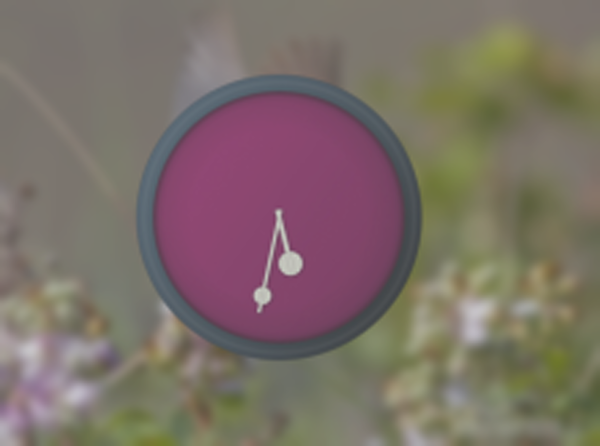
5:32
